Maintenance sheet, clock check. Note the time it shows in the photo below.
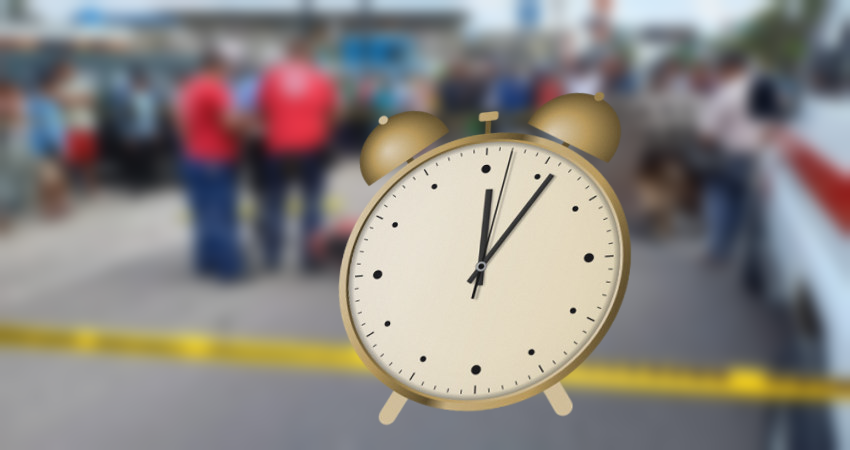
12:06:02
